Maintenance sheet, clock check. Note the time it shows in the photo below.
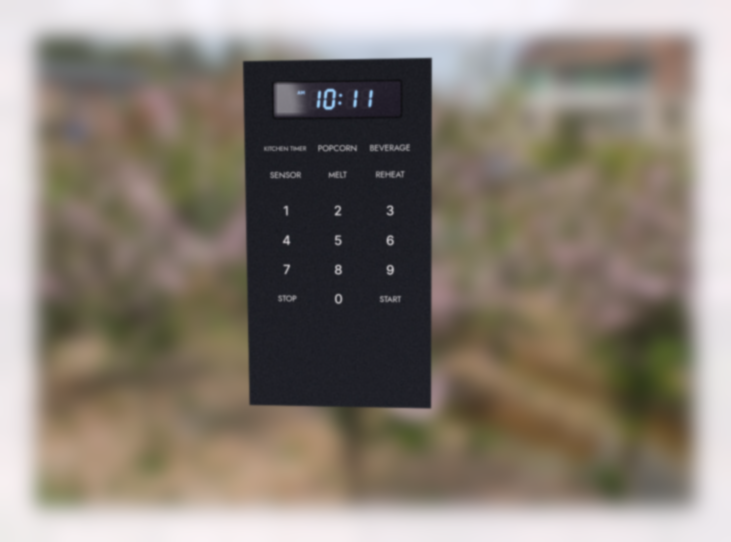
10:11
